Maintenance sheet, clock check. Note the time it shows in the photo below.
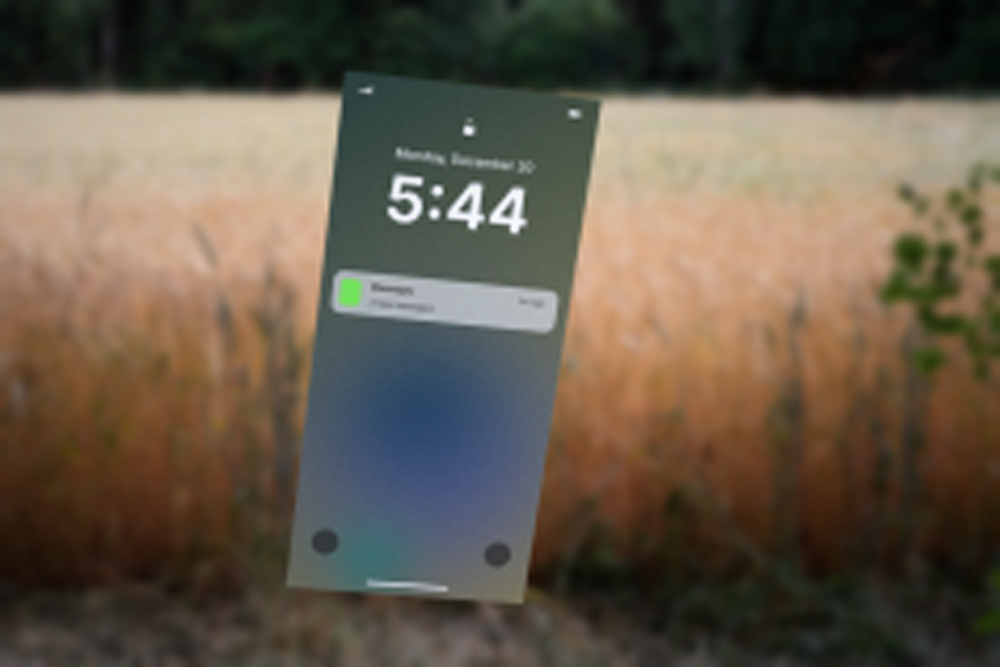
5:44
